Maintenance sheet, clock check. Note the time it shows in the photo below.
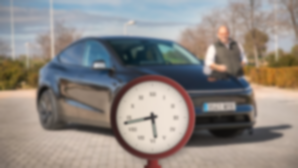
5:43
